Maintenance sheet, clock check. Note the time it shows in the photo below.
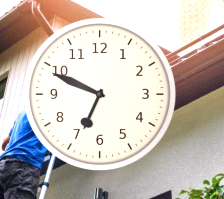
6:49
